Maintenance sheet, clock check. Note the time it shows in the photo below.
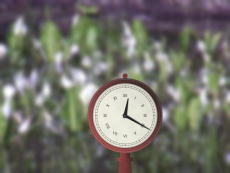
12:20
